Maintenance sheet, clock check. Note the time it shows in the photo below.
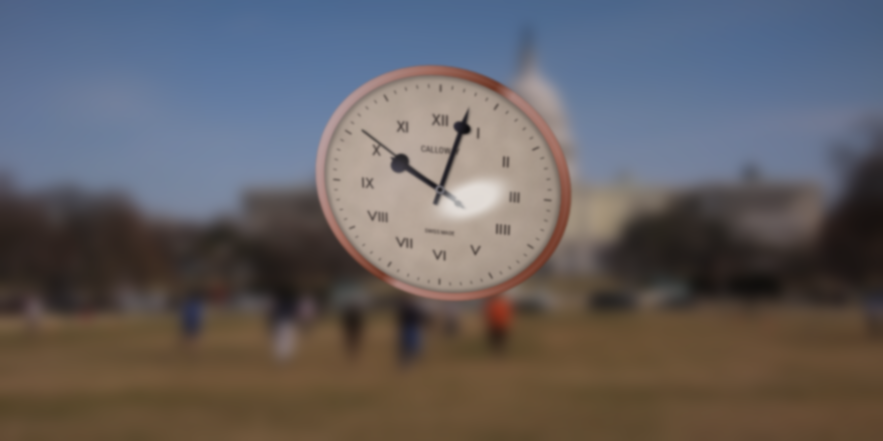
10:02:51
